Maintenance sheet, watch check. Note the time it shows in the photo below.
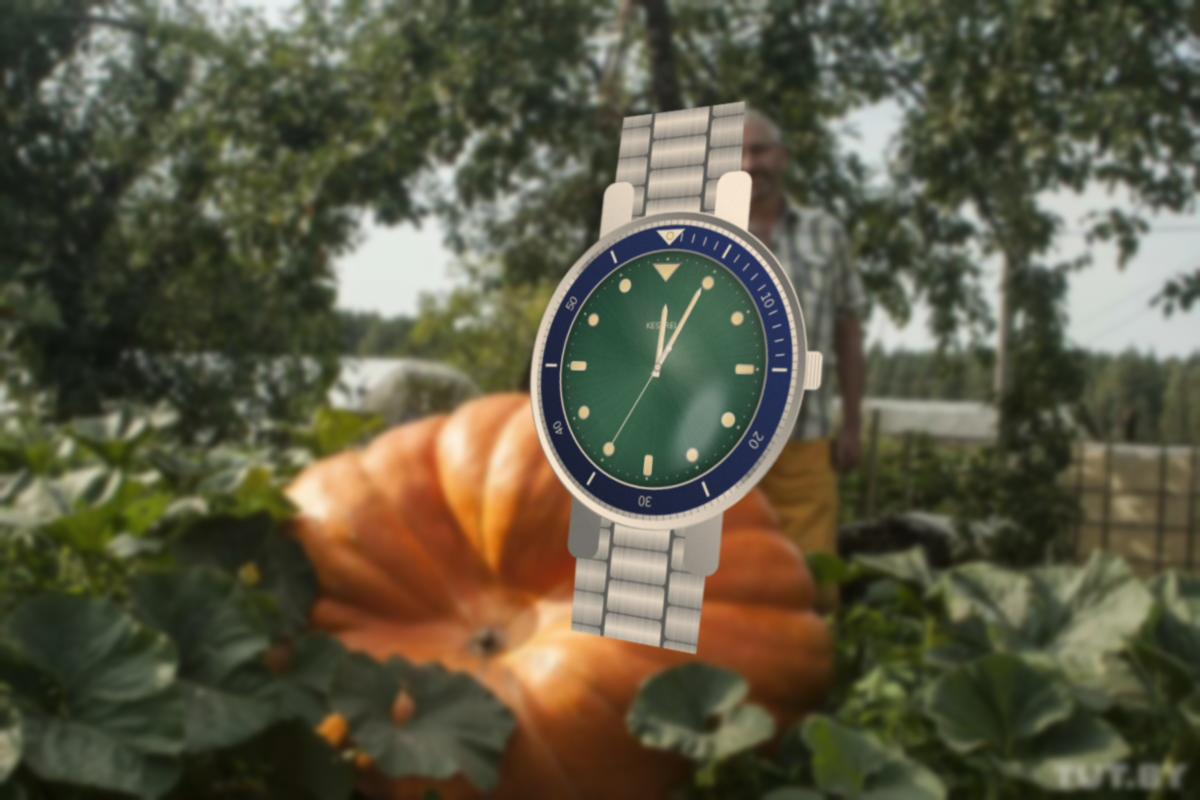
12:04:35
